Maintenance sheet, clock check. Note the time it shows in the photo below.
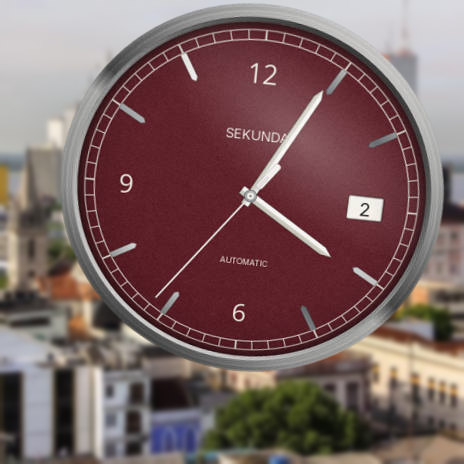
4:04:36
